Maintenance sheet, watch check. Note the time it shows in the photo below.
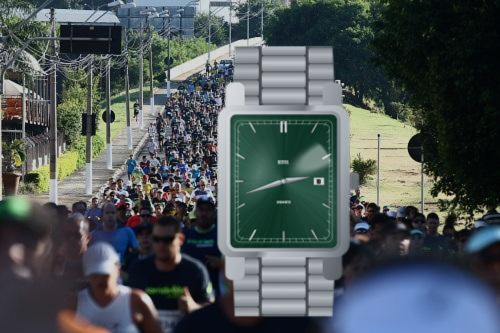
2:42
